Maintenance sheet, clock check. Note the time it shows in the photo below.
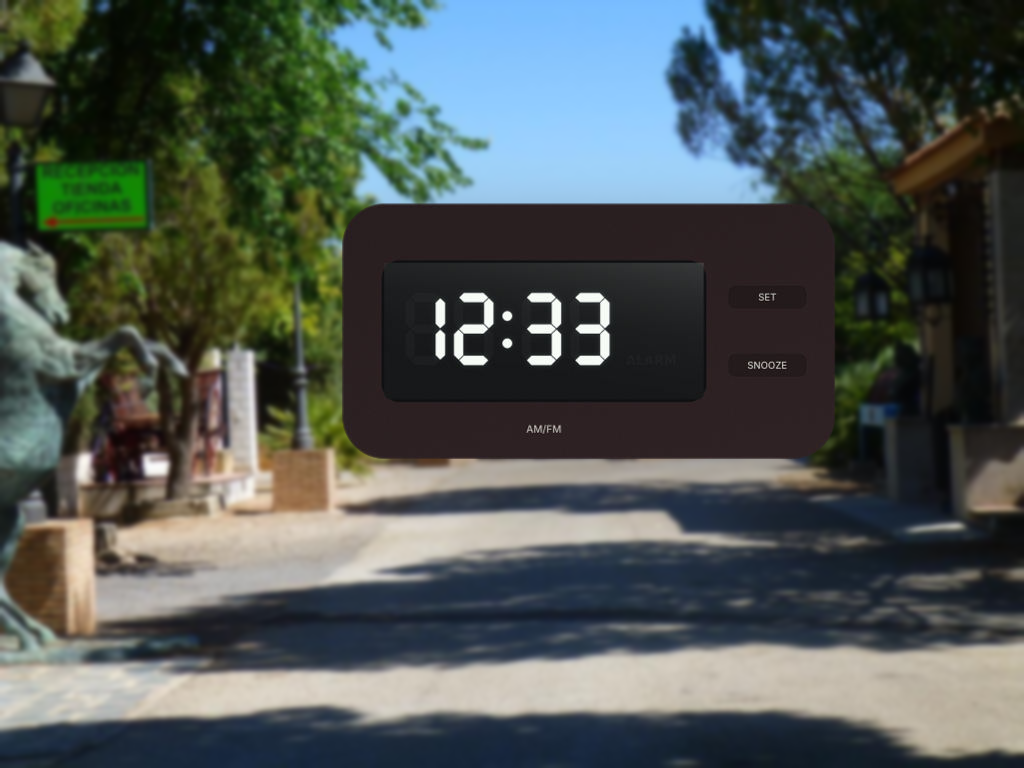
12:33
